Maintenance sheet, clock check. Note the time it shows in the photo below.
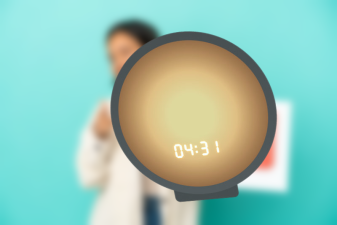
4:31
